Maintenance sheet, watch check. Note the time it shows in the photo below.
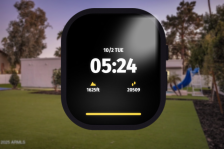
5:24
